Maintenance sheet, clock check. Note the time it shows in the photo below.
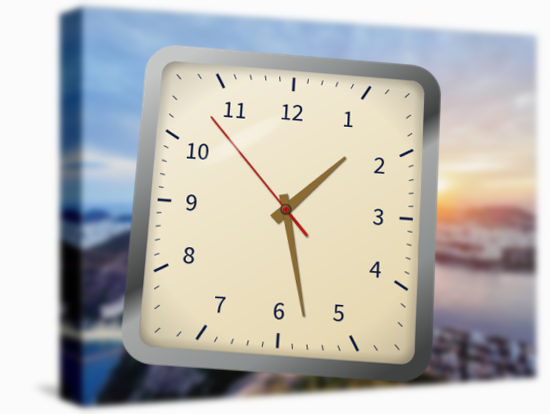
1:27:53
